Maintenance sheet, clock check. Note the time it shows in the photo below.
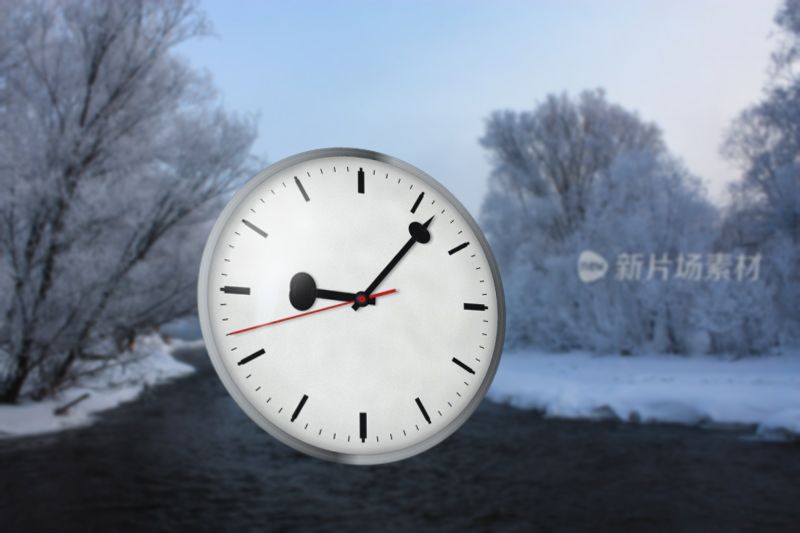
9:06:42
